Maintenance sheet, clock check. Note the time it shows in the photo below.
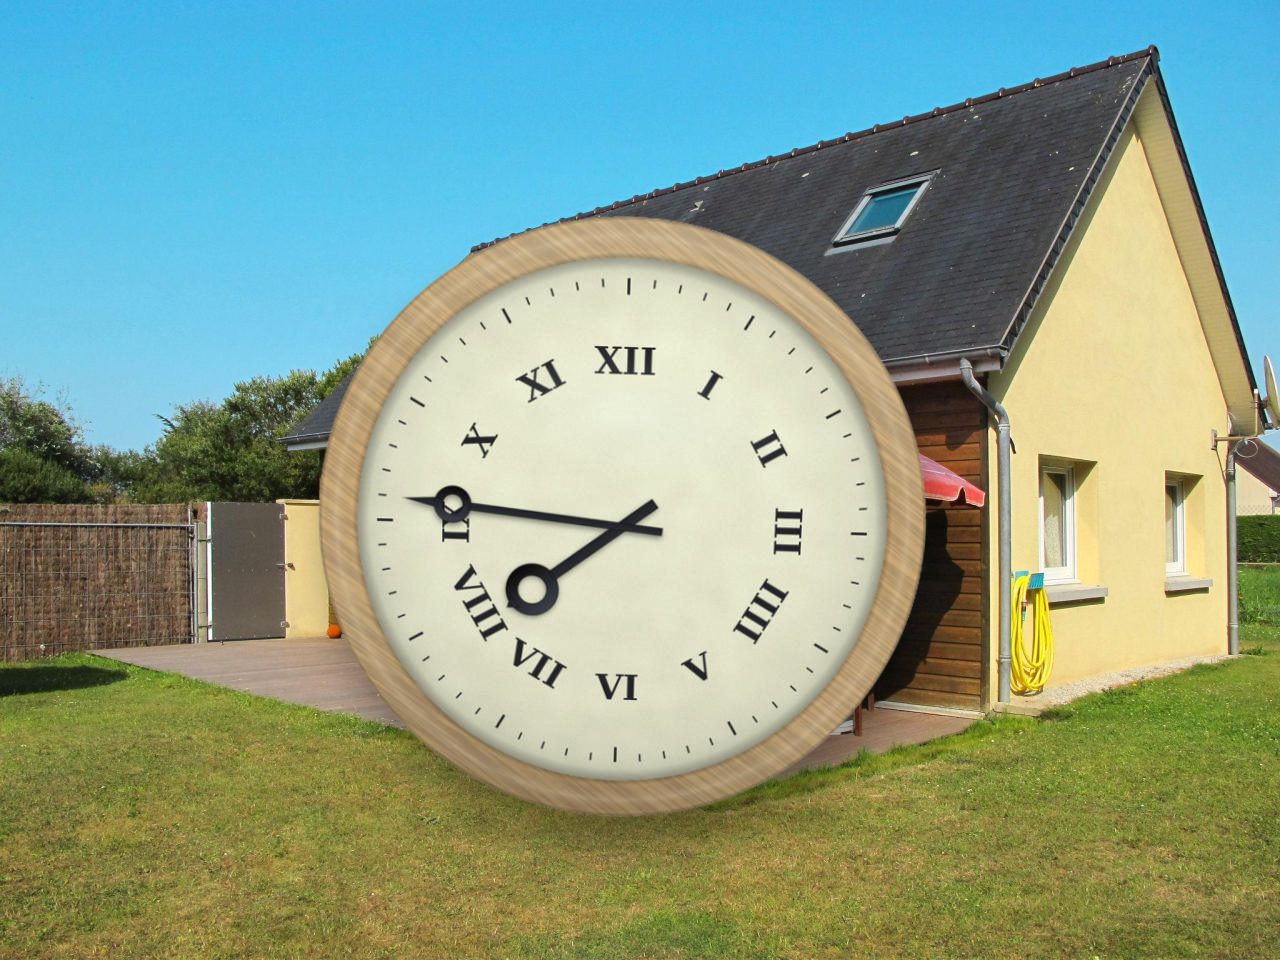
7:46
